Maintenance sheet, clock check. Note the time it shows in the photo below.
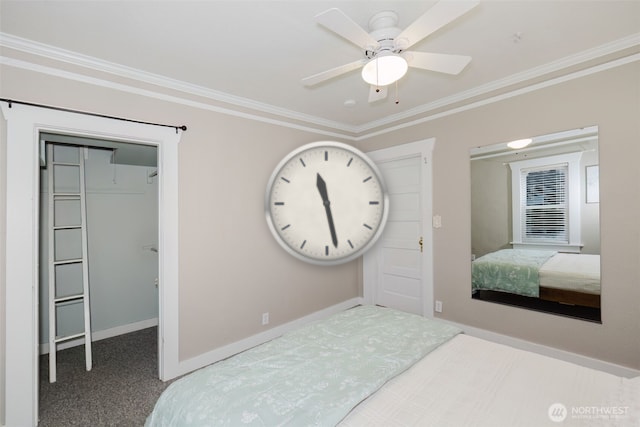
11:28
